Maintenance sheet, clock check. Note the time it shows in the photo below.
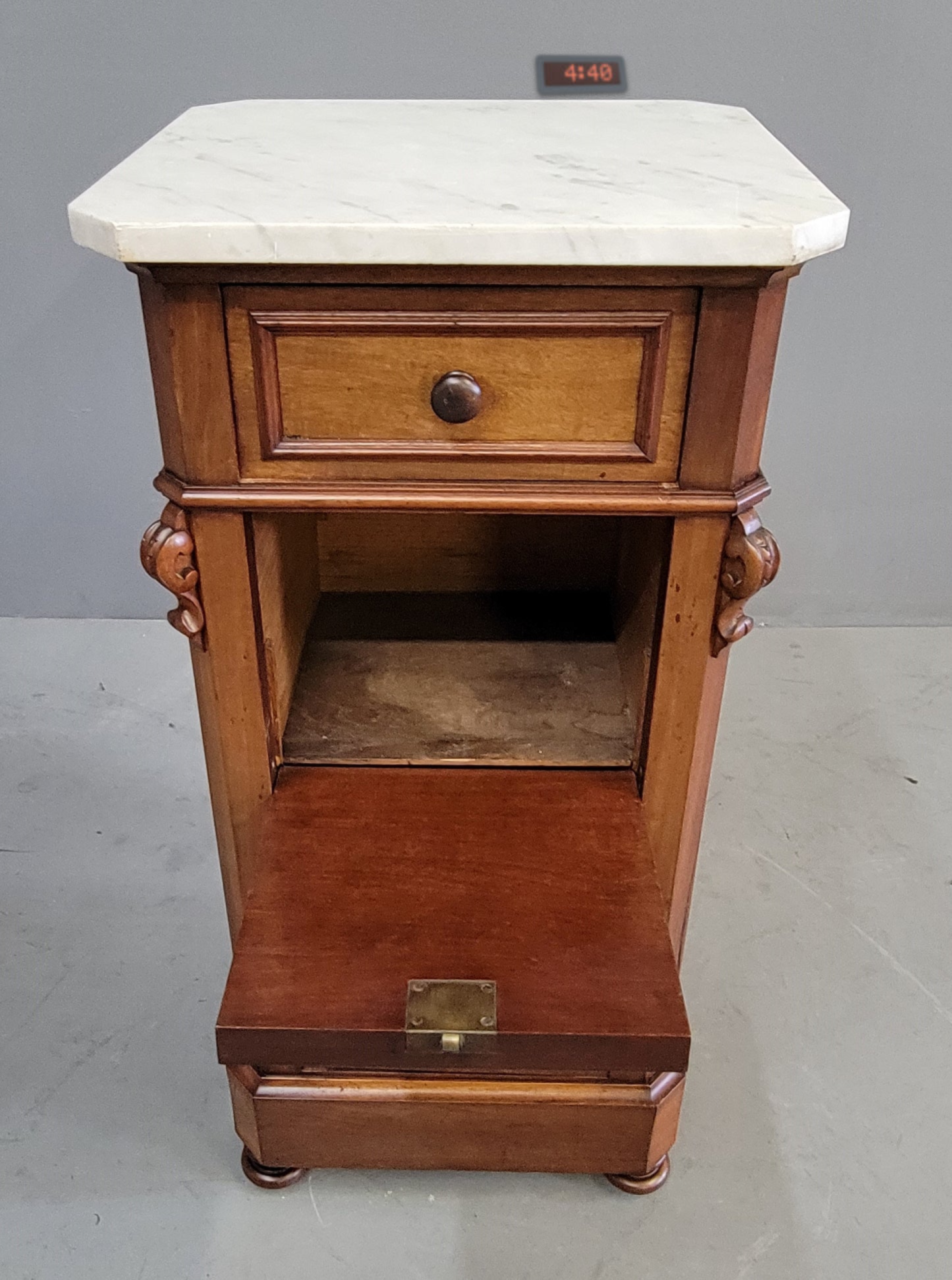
4:40
